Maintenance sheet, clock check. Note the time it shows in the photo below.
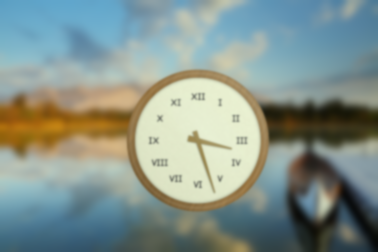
3:27
